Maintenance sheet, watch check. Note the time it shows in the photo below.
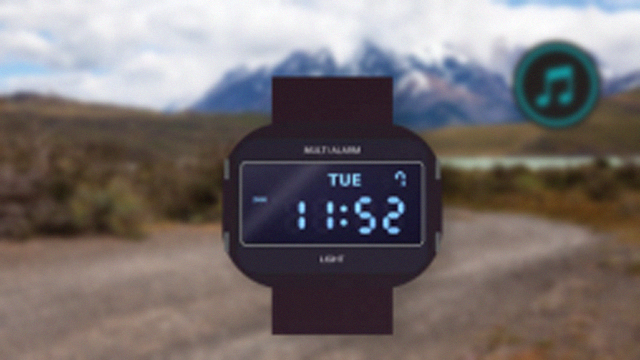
11:52
